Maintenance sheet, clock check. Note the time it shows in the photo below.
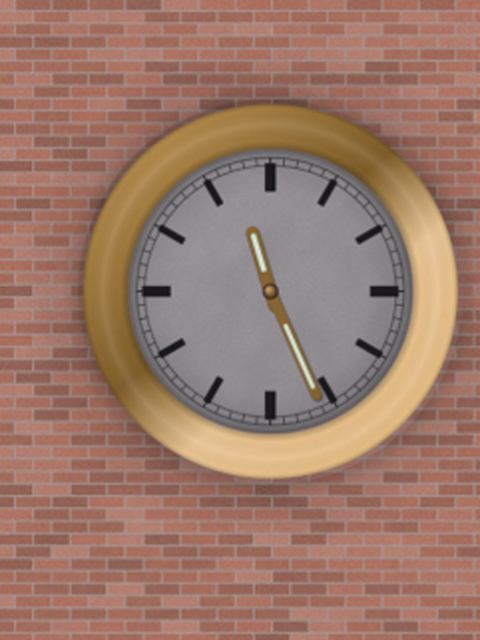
11:26
